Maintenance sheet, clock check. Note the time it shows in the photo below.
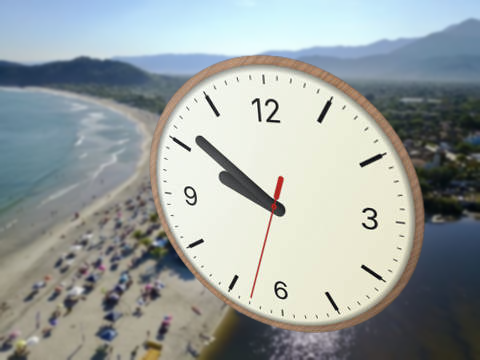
9:51:33
